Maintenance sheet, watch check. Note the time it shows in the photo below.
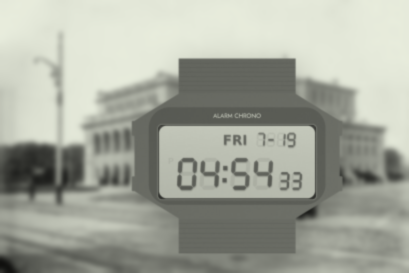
4:54:33
